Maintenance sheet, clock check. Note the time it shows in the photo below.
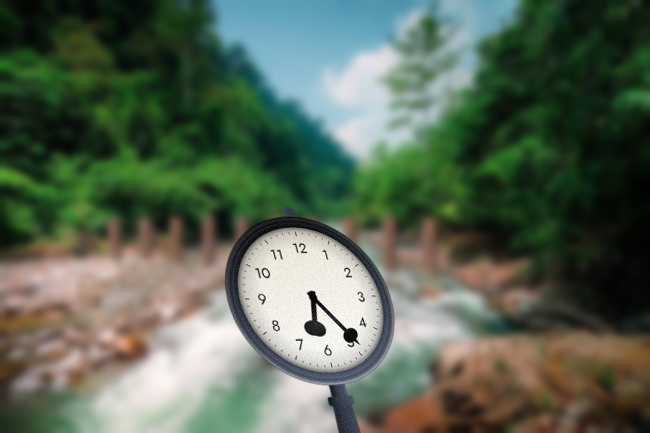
6:24
